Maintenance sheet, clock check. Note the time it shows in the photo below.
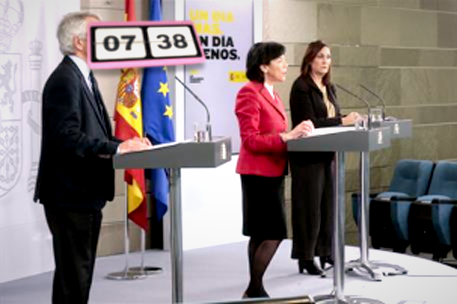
7:38
